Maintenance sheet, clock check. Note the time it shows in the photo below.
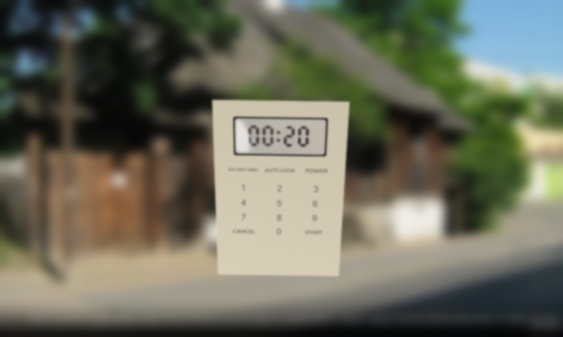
0:20
